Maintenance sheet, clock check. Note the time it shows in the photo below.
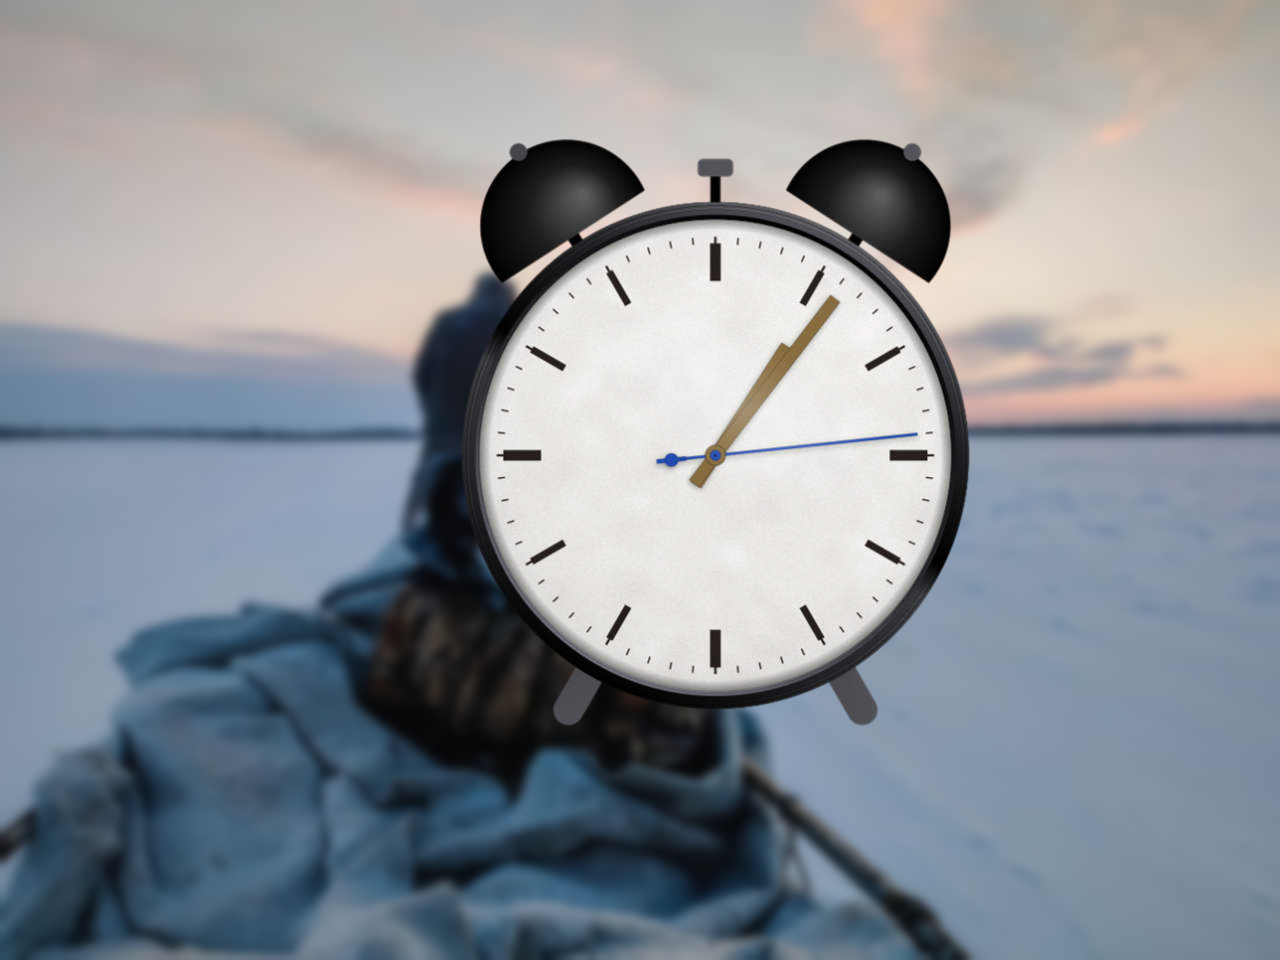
1:06:14
